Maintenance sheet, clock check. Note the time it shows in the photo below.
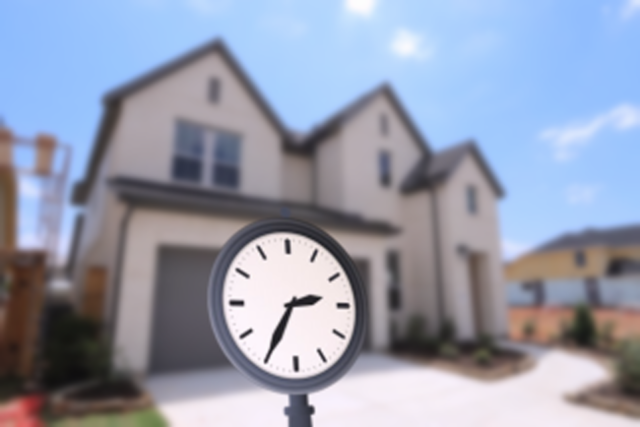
2:35
